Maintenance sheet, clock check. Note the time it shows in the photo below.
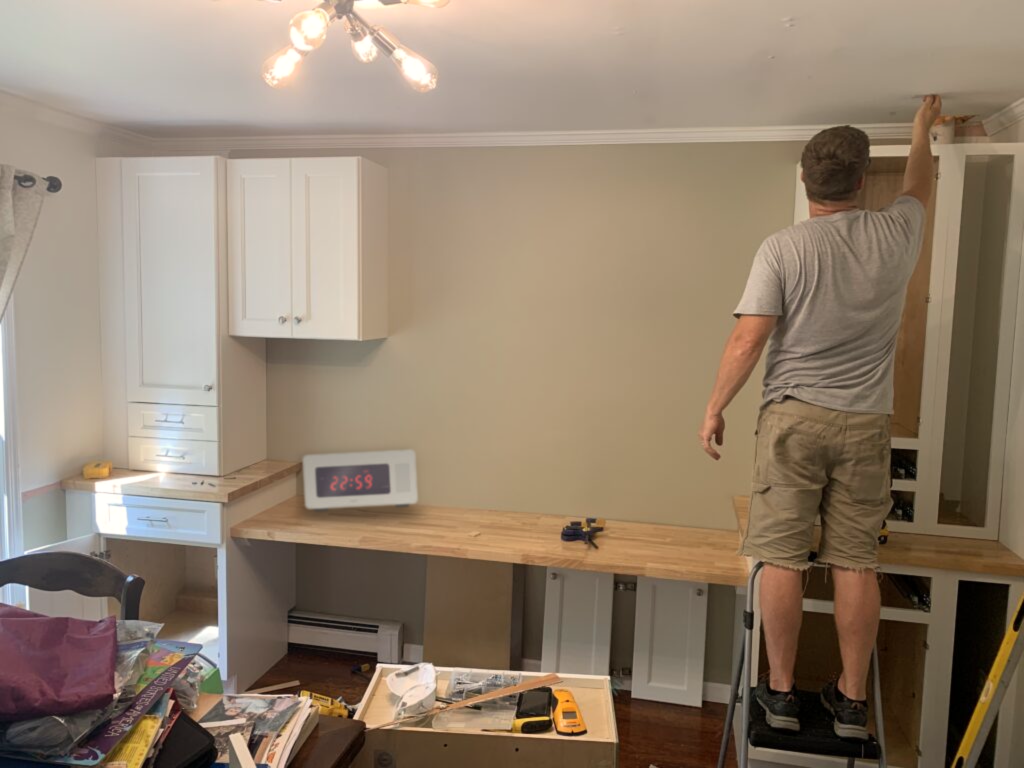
22:59
